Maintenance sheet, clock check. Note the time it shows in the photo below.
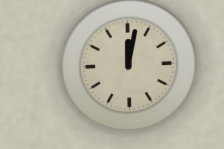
12:02
